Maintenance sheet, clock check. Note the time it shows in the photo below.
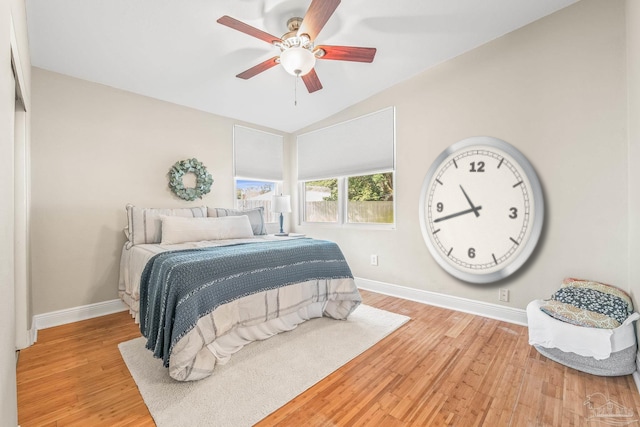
10:42
